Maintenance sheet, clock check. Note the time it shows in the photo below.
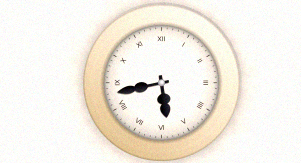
5:43
